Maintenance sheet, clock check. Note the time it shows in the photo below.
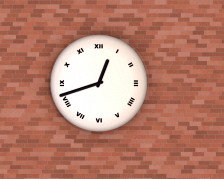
12:42
